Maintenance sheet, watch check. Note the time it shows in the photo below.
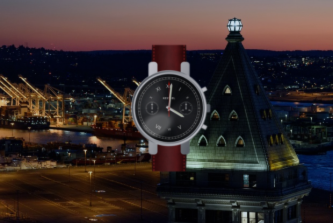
4:01
